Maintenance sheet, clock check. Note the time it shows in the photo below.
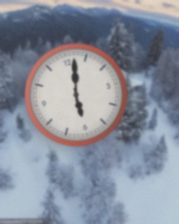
6:02
